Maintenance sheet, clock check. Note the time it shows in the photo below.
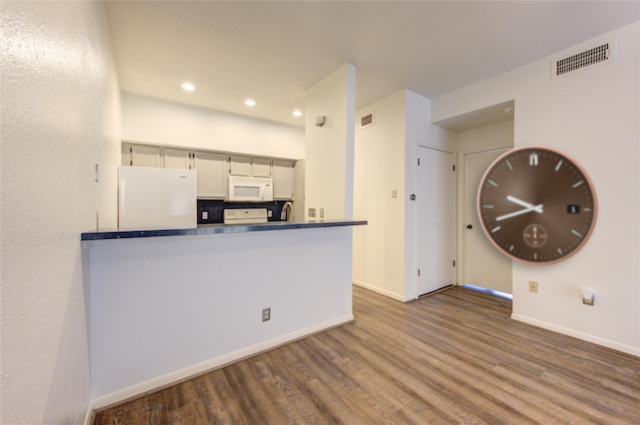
9:42
